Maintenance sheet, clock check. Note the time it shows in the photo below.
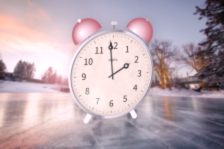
1:59
